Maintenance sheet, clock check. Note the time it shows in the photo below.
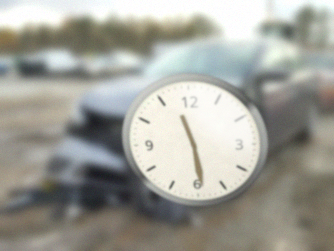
11:29
